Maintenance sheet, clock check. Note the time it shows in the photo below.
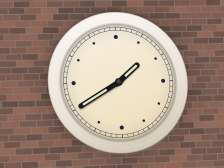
1:40
